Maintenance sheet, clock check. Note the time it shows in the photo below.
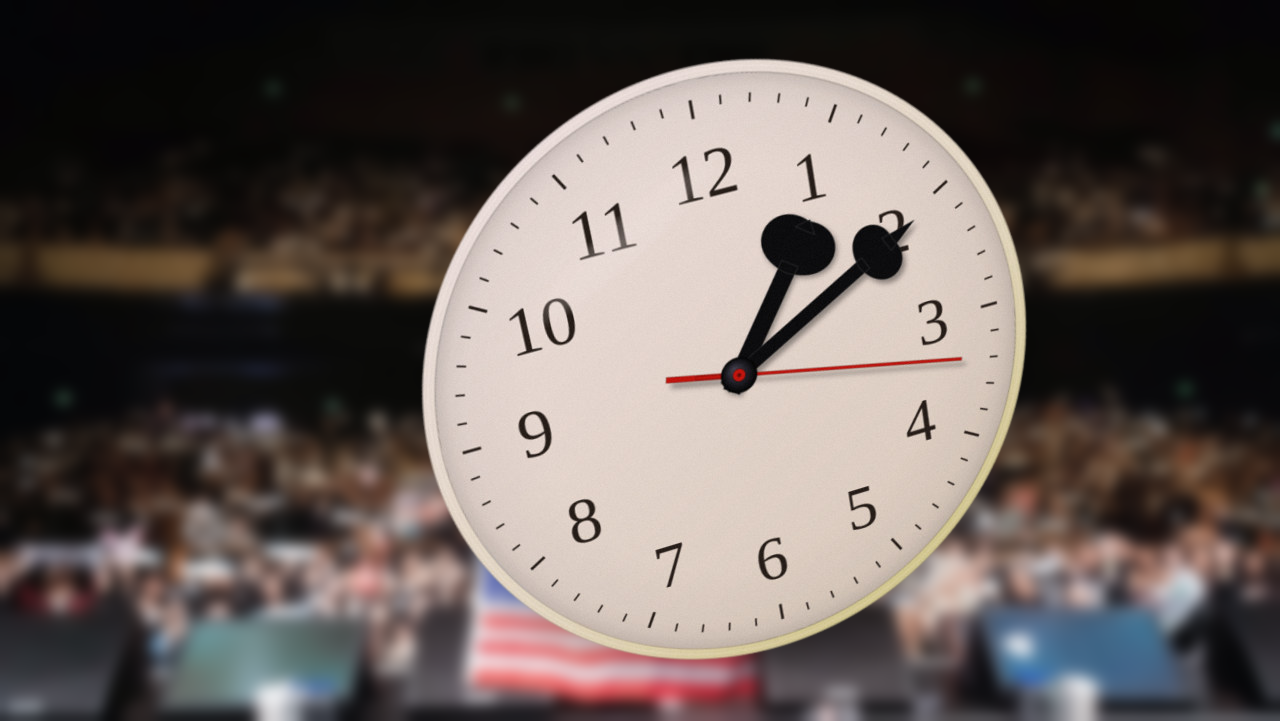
1:10:17
